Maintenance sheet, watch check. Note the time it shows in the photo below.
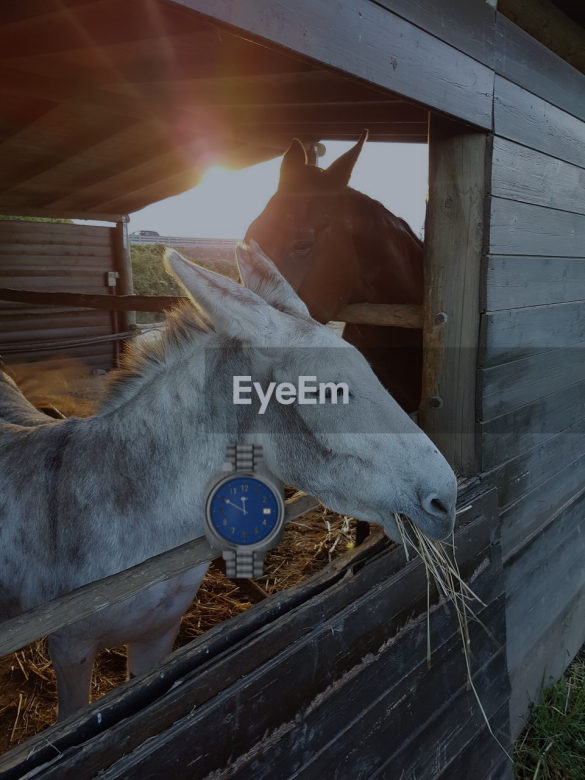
11:50
